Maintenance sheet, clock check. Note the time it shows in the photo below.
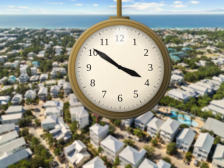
3:51
